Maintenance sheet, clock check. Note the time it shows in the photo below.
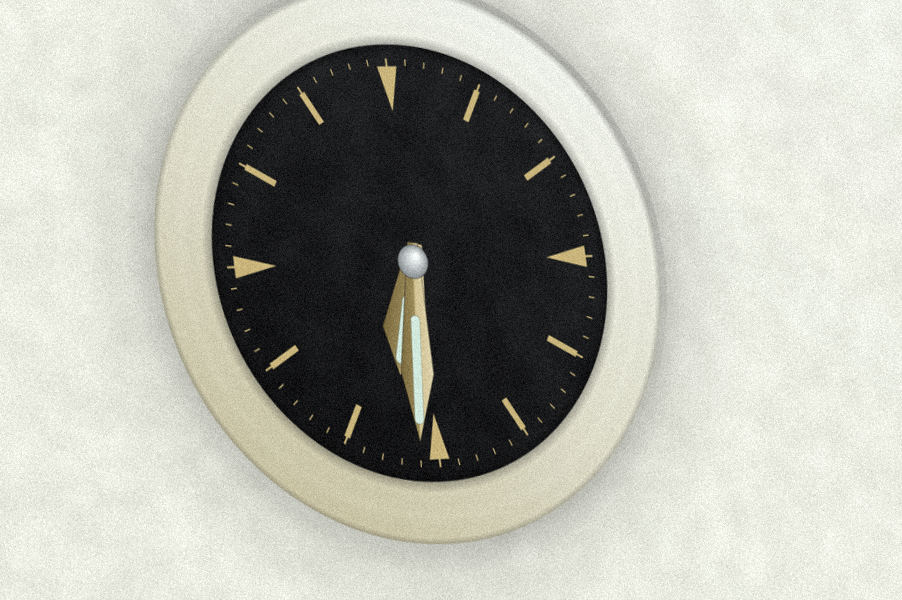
6:31
